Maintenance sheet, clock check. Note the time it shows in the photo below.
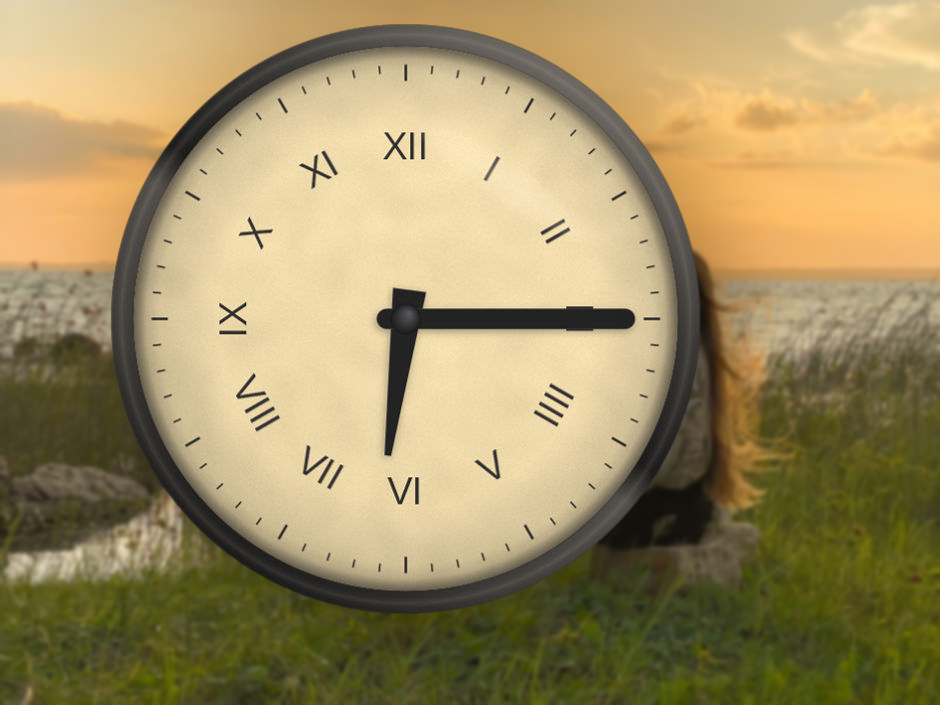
6:15
